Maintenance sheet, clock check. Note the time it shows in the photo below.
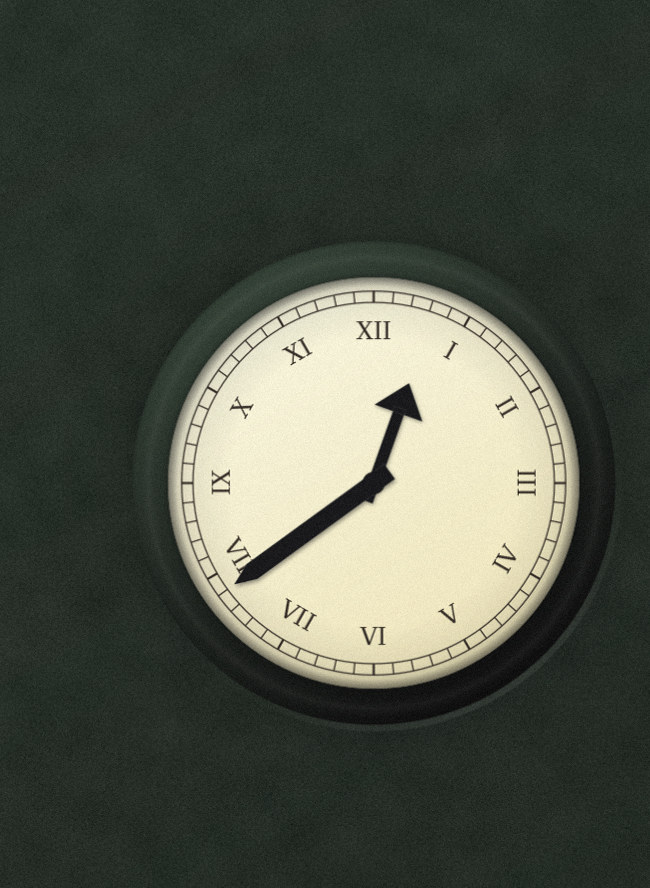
12:39
